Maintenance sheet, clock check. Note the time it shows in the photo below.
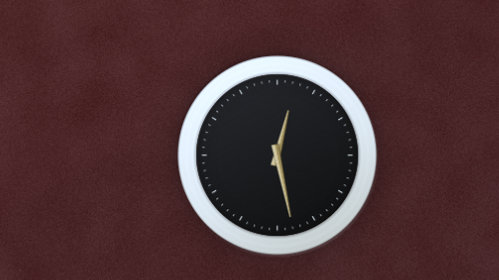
12:28
